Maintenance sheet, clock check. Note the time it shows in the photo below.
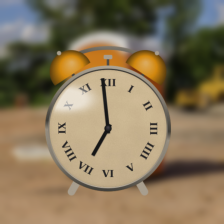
6:59
